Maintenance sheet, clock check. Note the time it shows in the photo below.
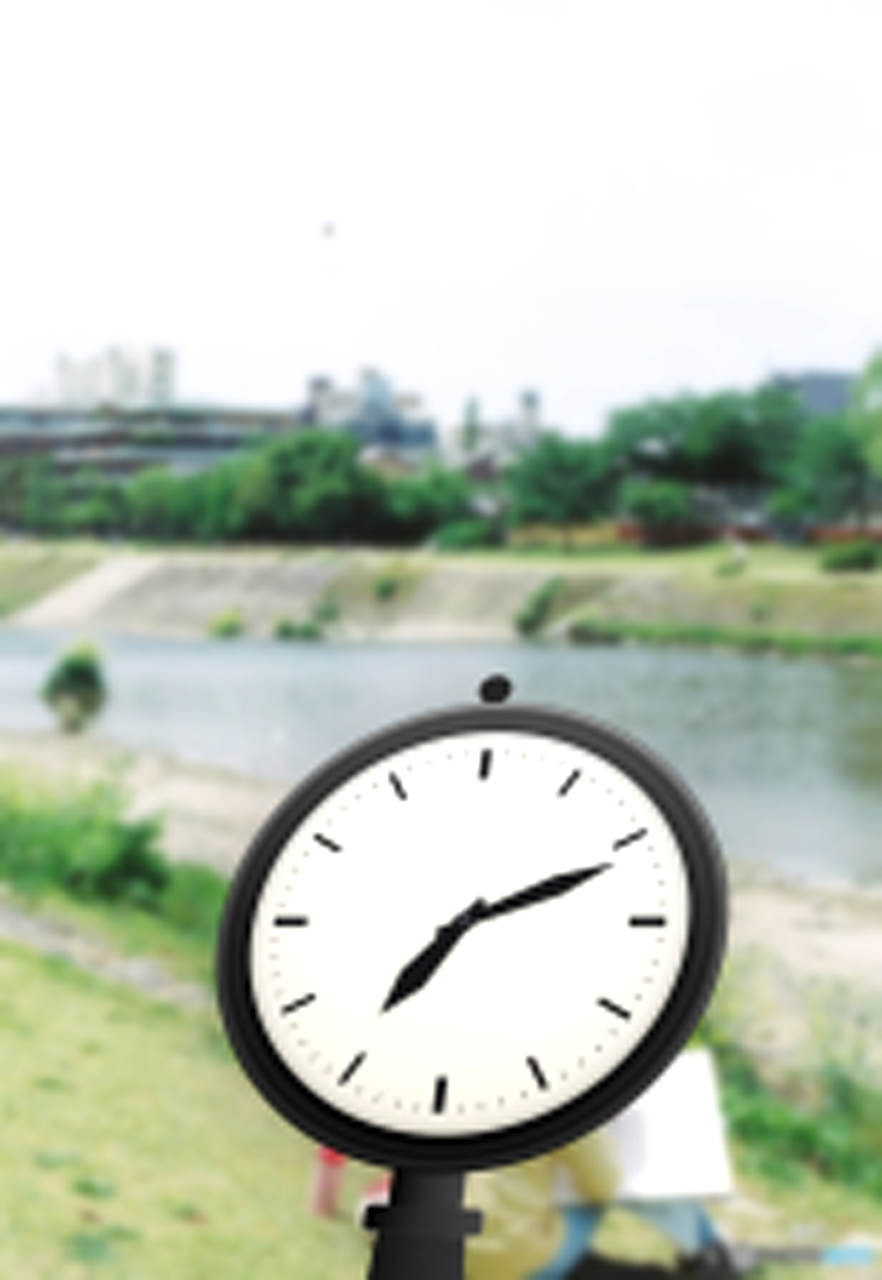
7:11
